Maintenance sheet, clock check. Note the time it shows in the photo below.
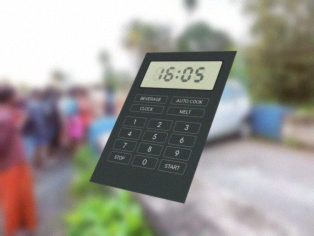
16:05
